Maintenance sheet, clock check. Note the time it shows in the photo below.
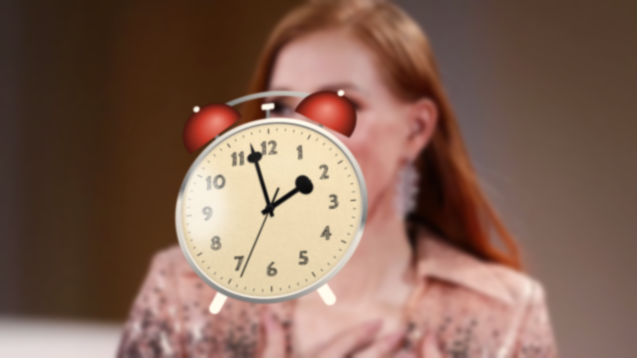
1:57:34
